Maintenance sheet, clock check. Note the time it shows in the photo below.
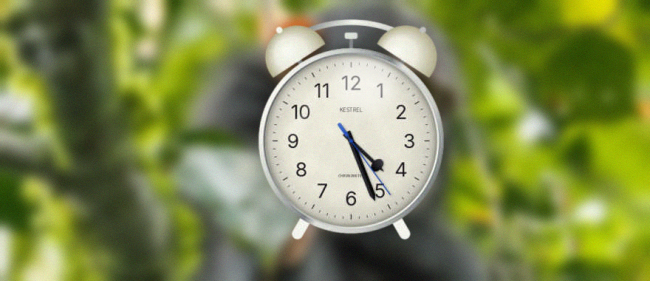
4:26:24
